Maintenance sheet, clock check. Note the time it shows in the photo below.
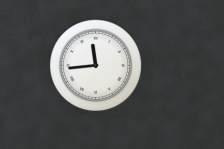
11:44
